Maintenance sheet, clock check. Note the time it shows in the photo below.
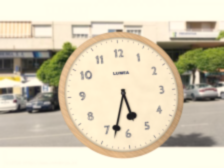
5:33
